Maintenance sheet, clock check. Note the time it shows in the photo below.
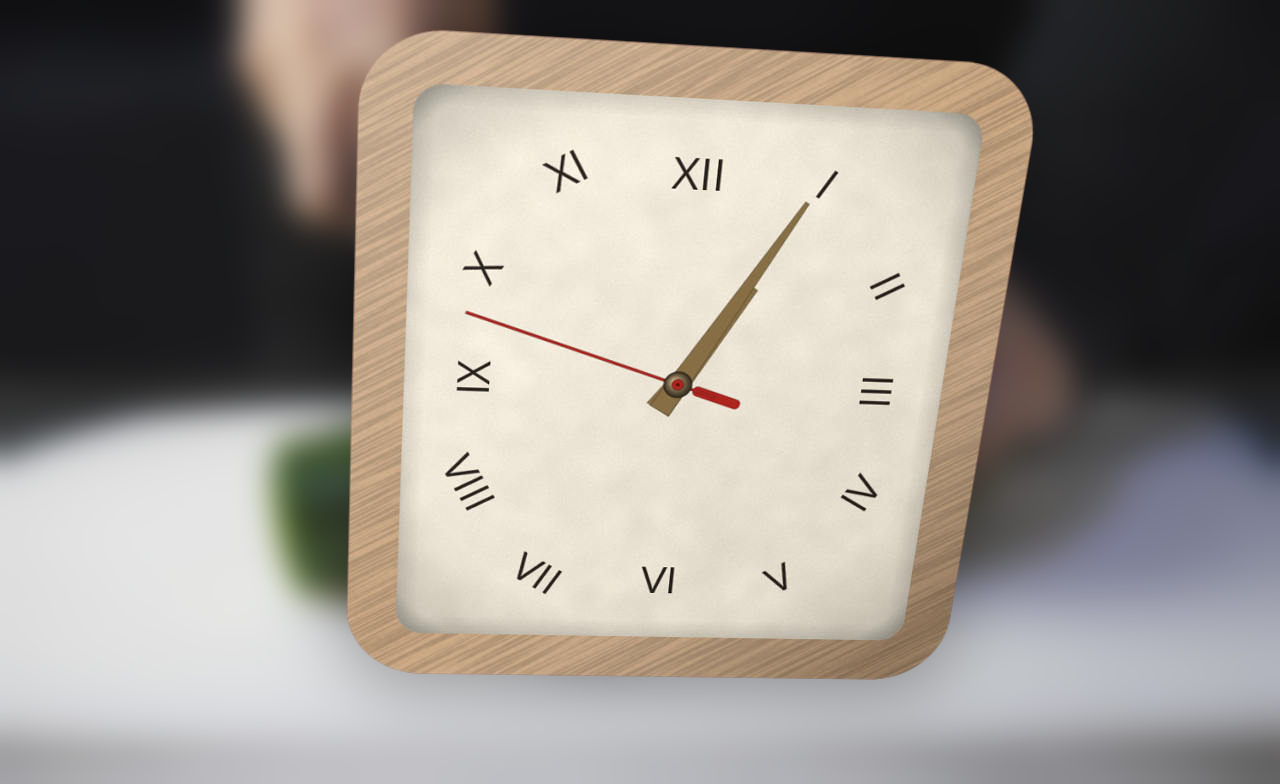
1:04:48
